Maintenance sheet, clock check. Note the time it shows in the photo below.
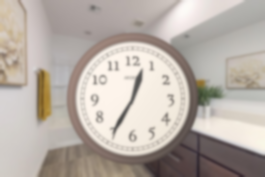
12:35
